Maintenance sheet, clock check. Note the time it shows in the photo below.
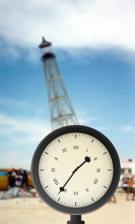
1:36
